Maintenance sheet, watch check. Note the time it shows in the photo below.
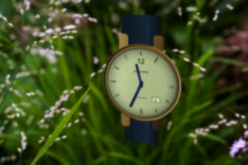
11:34
